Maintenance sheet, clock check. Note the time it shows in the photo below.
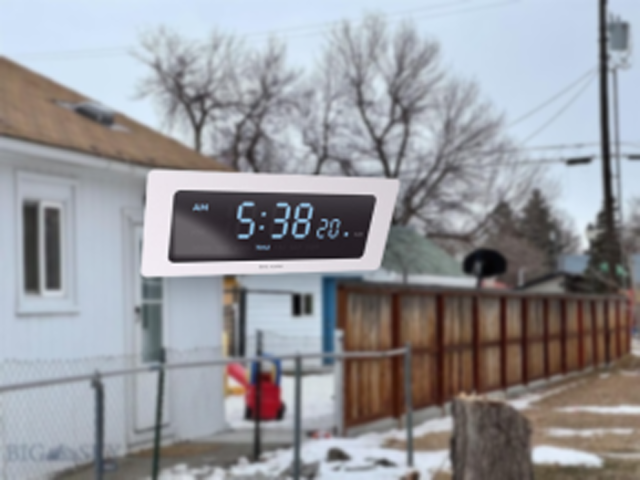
5:38:20
